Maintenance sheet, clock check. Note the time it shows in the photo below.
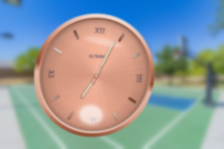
7:04
